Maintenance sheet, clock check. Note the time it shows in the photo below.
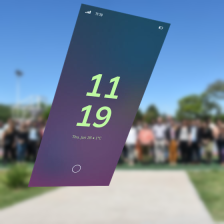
11:19
